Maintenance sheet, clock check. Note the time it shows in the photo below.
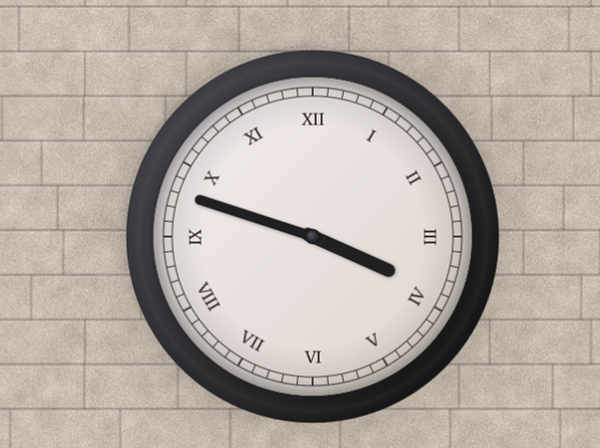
3:48
